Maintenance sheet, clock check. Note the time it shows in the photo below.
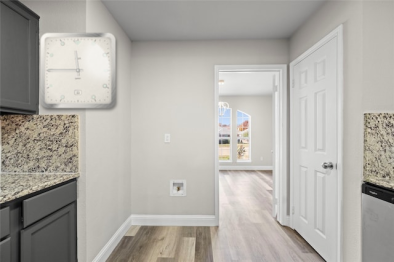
11:45
